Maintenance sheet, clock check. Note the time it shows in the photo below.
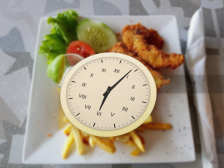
6:04
